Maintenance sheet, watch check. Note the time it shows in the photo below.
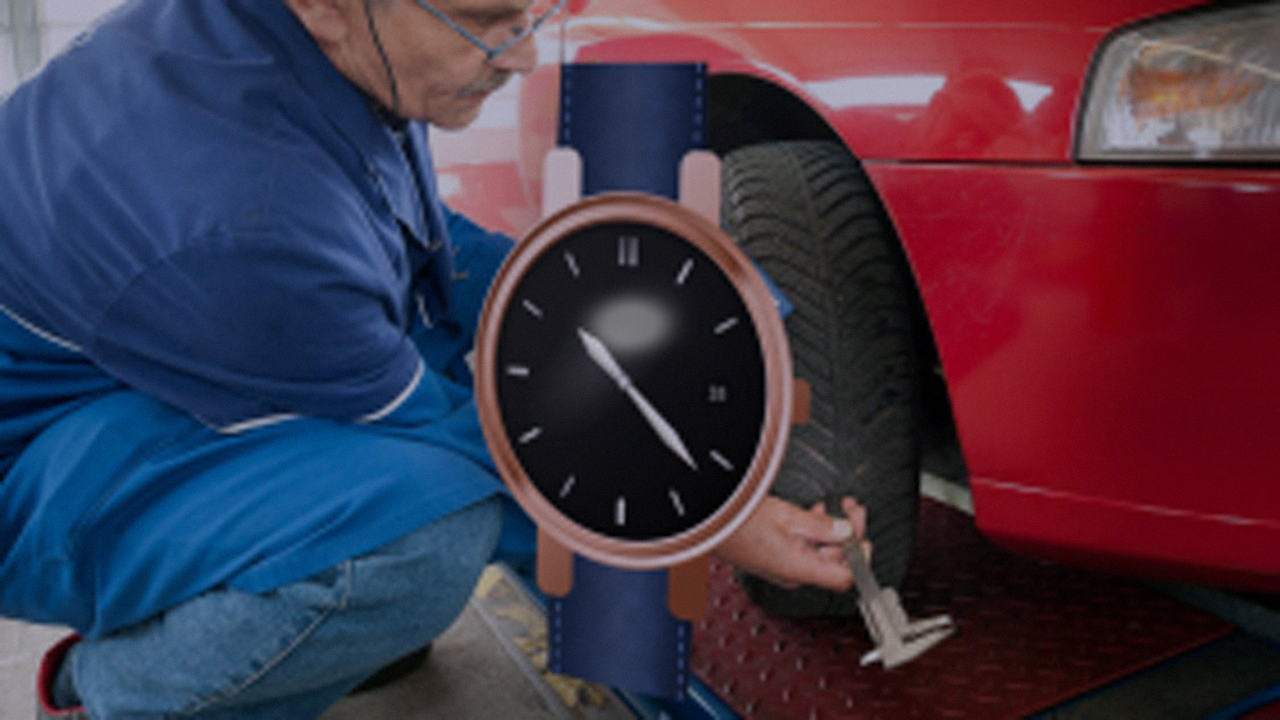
10:22
